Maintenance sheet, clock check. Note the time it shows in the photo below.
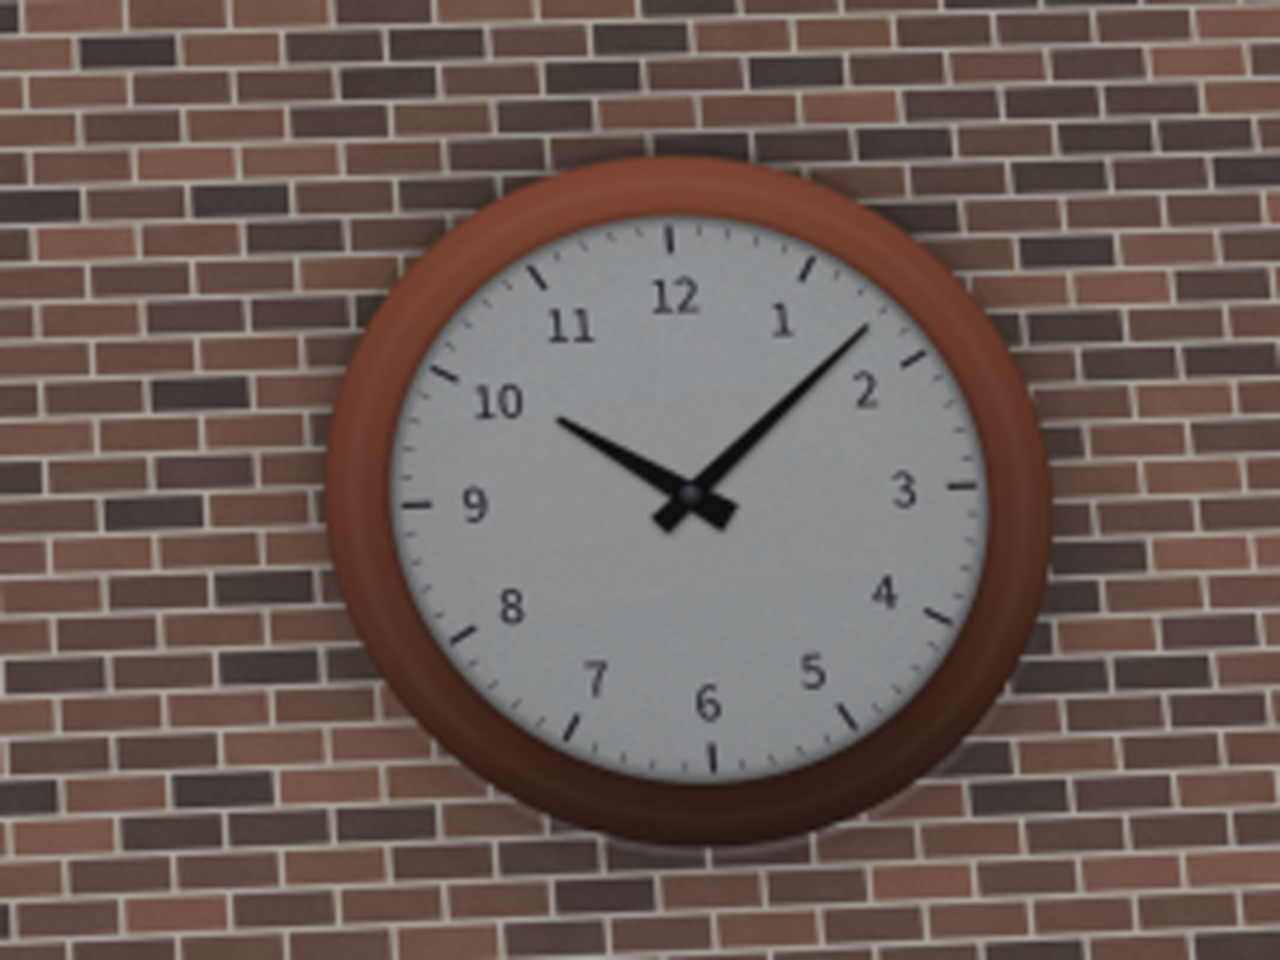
10:08
